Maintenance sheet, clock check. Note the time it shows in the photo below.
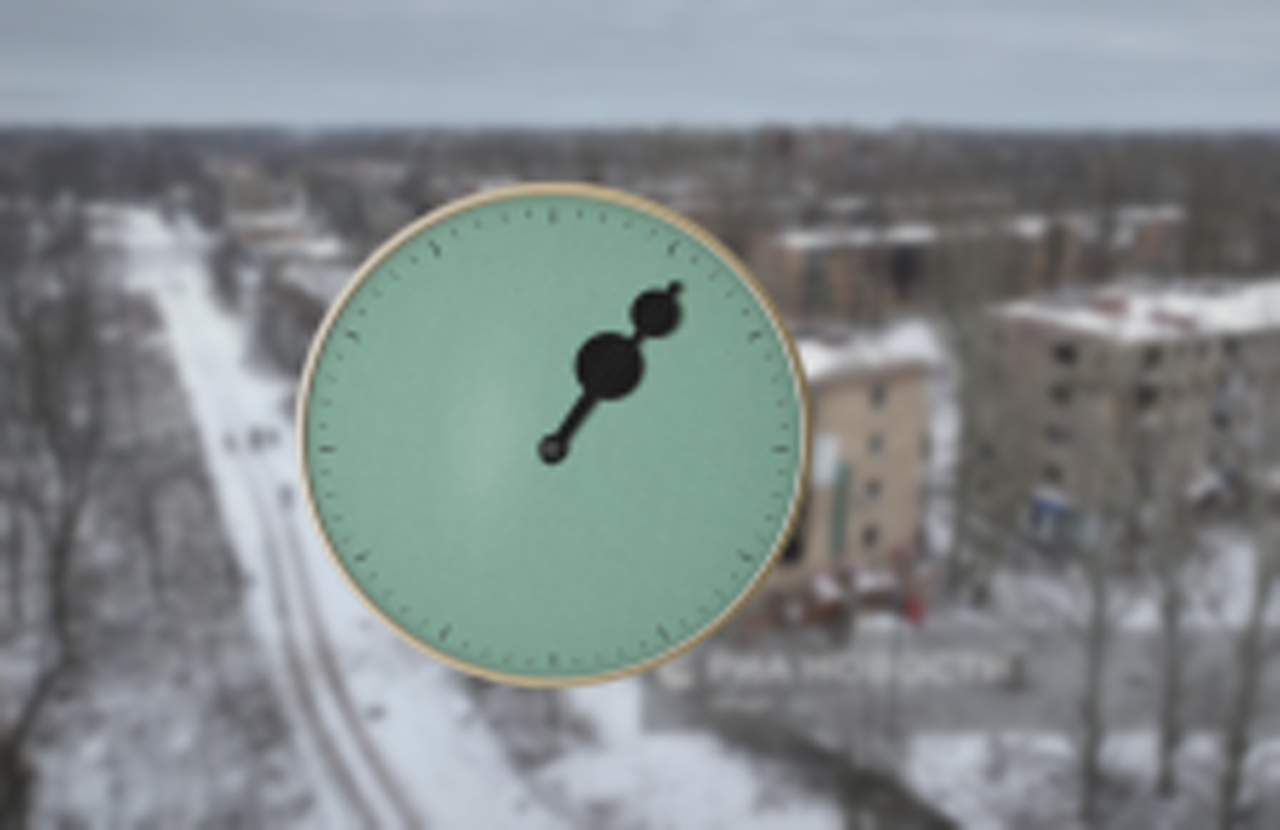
1:06
